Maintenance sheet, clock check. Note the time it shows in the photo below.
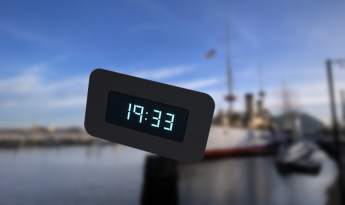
19:33
